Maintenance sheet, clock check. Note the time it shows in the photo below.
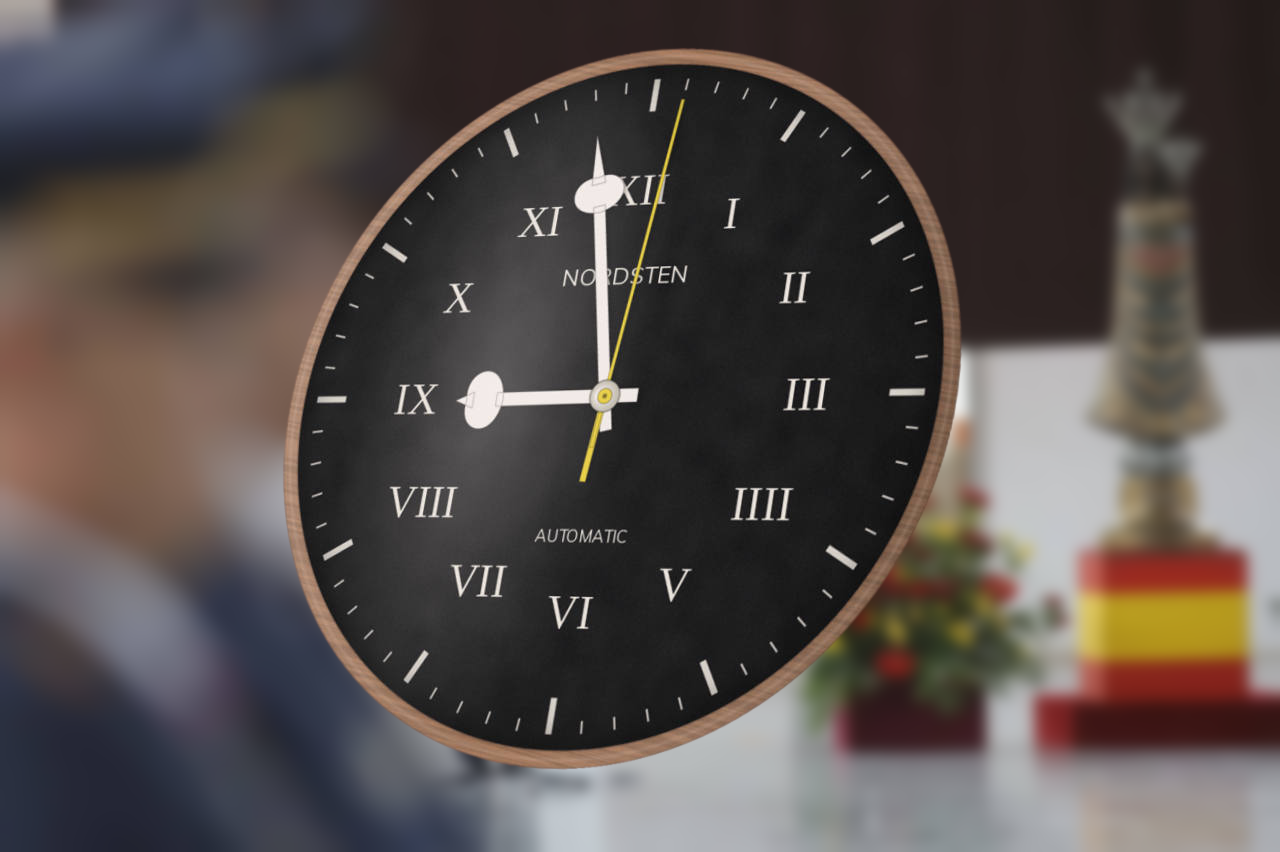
8:58:01
